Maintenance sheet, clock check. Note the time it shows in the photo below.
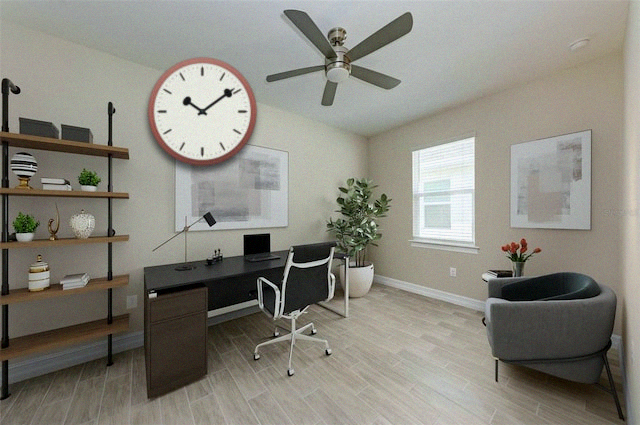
10:09
